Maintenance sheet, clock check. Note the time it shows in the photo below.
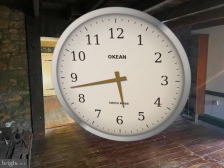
5:43
